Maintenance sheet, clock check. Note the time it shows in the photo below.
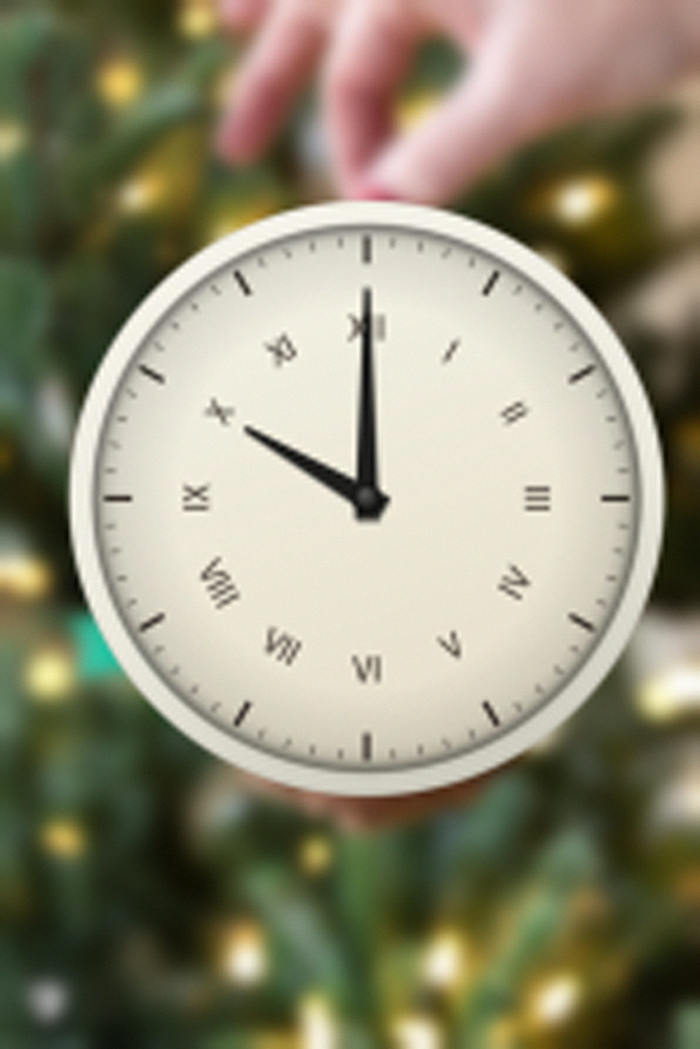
10:00
